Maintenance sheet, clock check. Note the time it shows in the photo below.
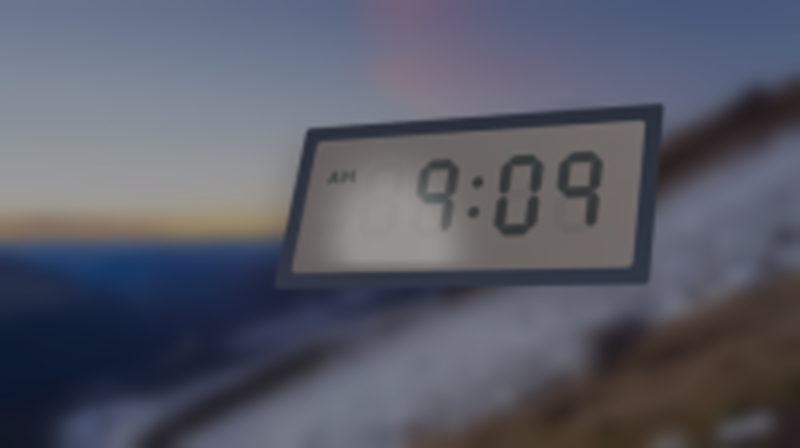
9:09
